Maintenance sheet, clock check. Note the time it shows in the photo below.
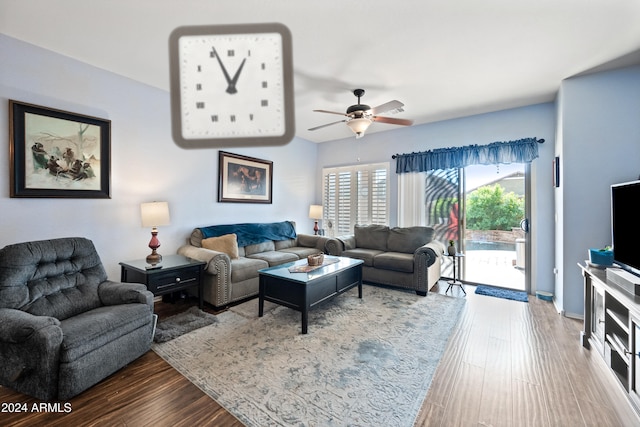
12:56
